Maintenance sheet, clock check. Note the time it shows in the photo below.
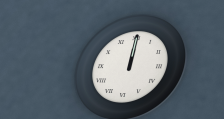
12:00
